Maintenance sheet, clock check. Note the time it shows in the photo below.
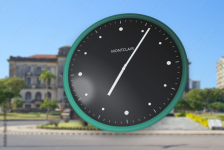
7:06
